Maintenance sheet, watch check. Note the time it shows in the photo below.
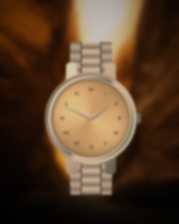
1:49
